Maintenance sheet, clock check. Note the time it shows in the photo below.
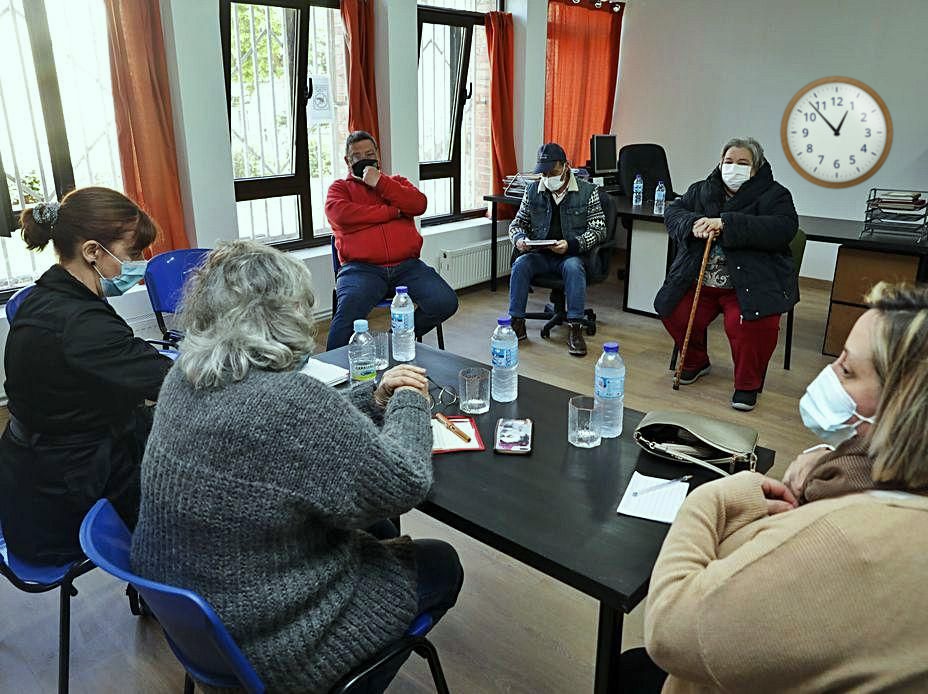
12:53
